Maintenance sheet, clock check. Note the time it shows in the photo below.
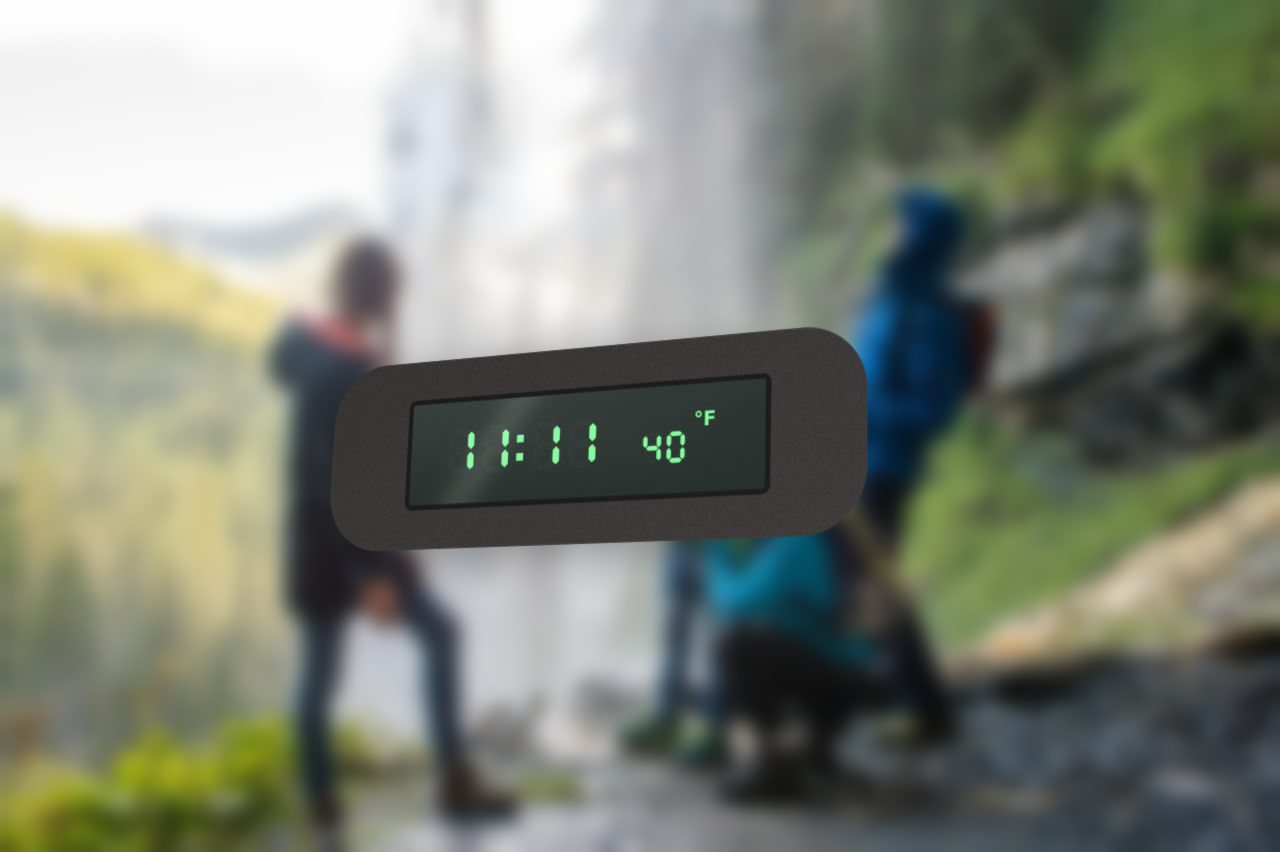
11:11
